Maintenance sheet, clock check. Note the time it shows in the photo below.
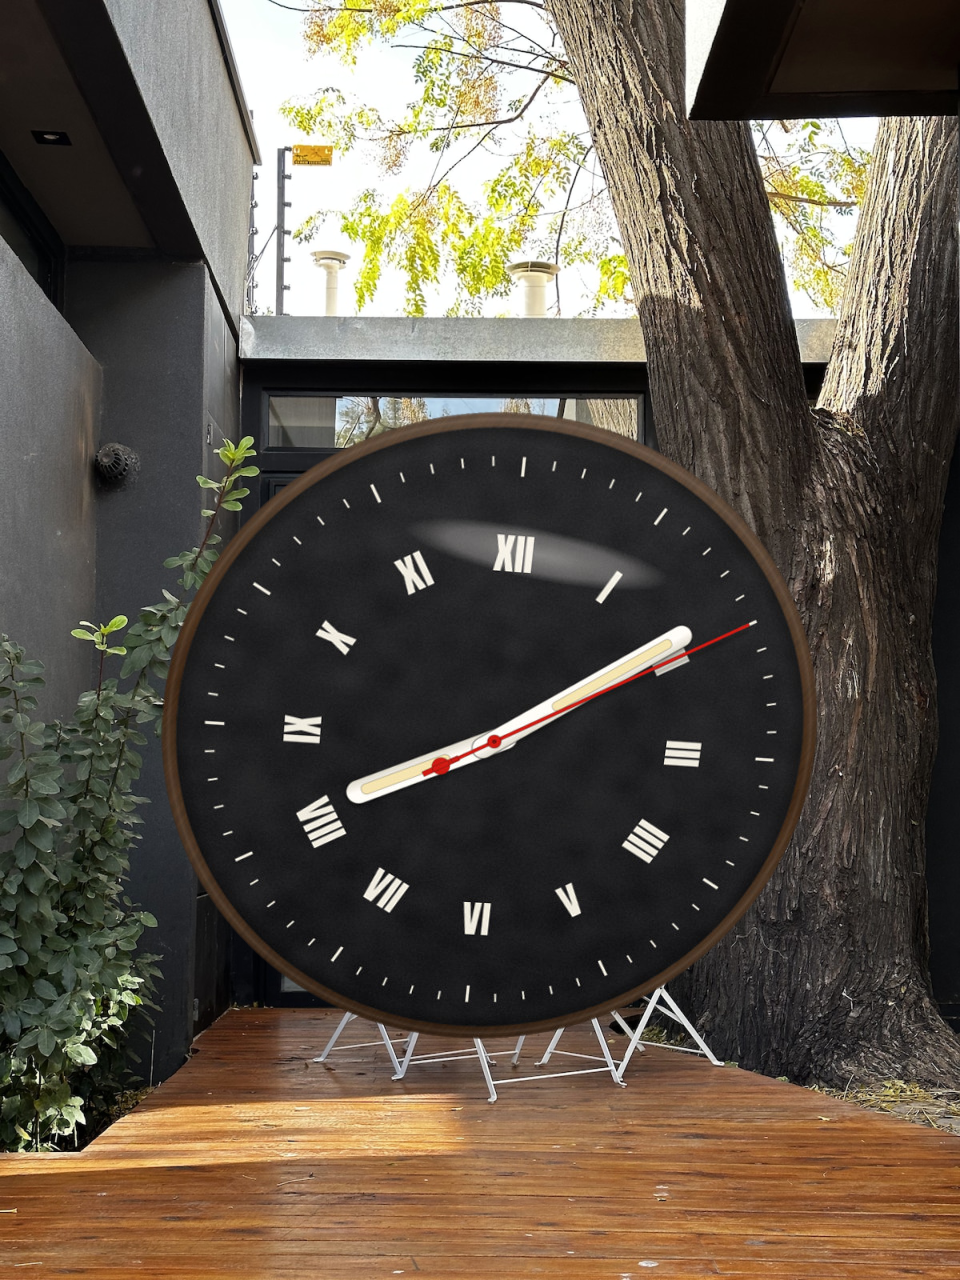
8:09:10
